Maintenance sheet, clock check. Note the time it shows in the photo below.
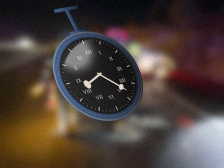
8:23
